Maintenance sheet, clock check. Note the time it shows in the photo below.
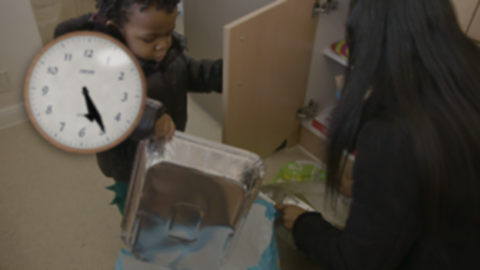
5:25
